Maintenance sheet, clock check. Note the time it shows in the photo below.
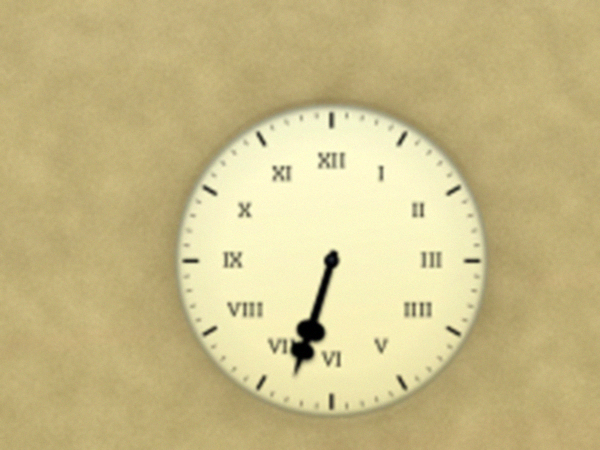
6:33
